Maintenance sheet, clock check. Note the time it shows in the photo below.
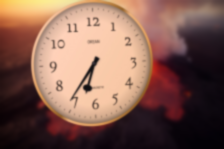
6:36
